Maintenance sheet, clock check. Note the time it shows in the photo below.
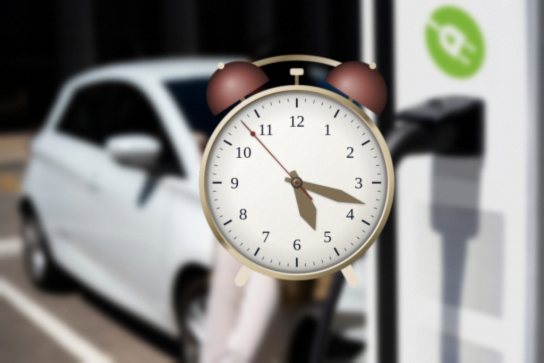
5:17:53
